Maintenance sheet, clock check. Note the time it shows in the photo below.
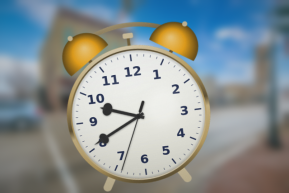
9:40:34
